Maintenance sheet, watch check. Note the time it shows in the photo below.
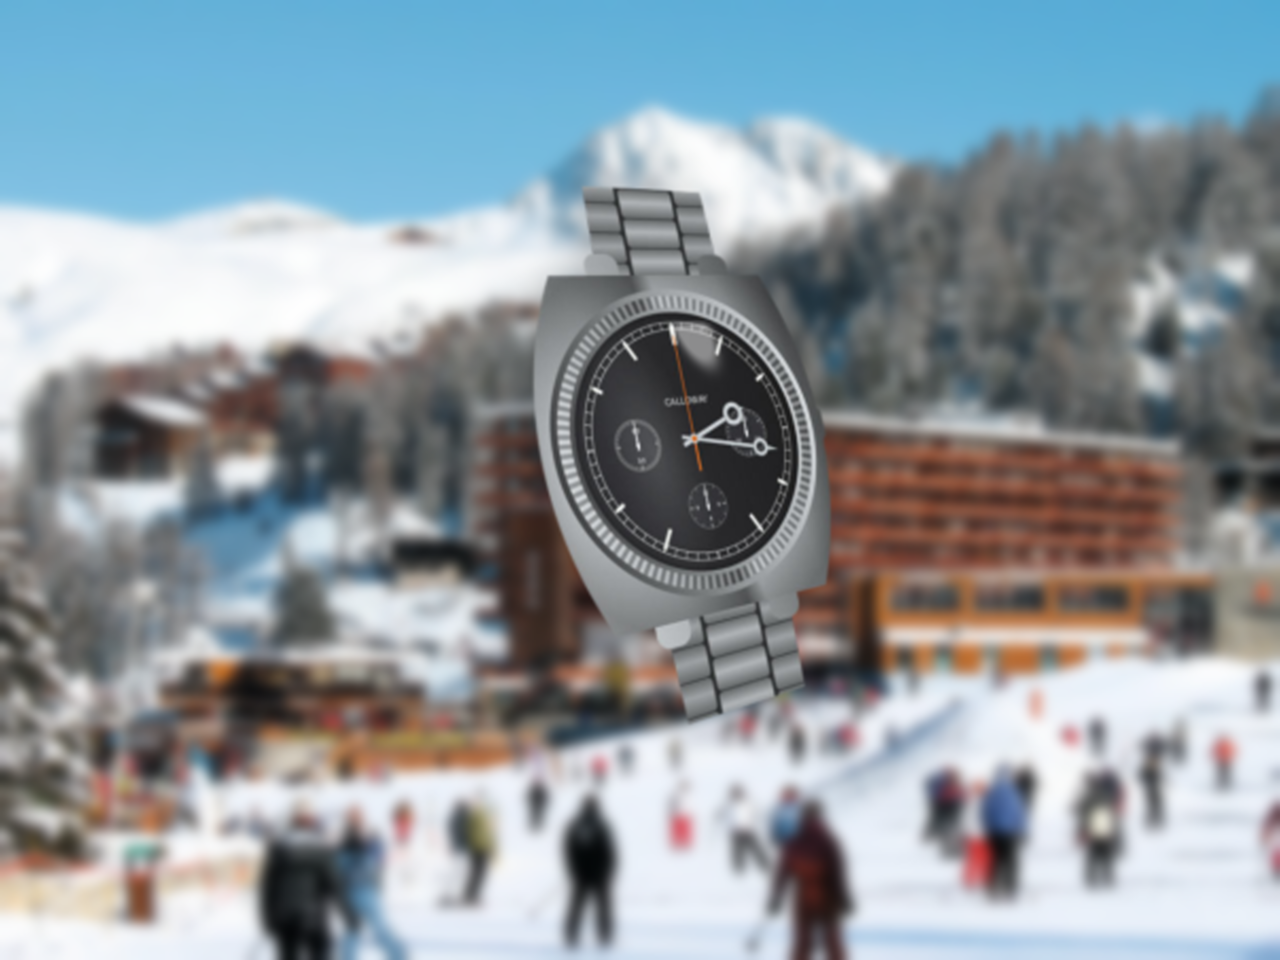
2:17
